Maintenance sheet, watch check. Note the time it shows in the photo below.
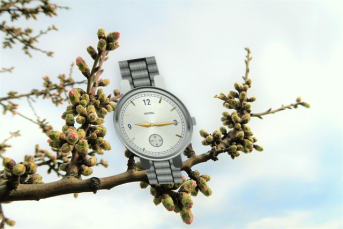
9:15
